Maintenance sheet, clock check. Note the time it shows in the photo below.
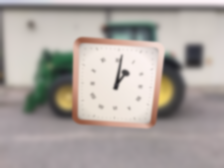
1:01
